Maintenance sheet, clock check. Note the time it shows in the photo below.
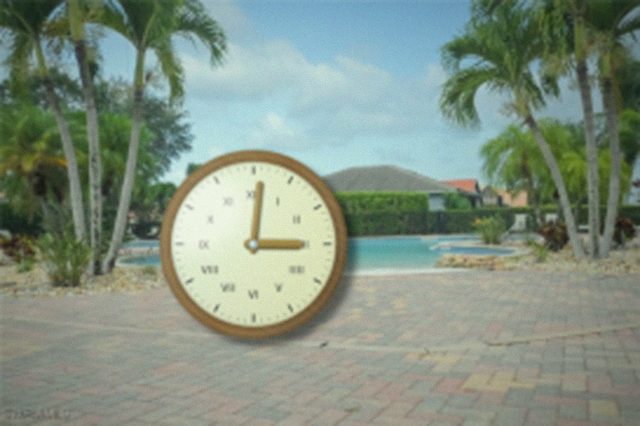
3:01
